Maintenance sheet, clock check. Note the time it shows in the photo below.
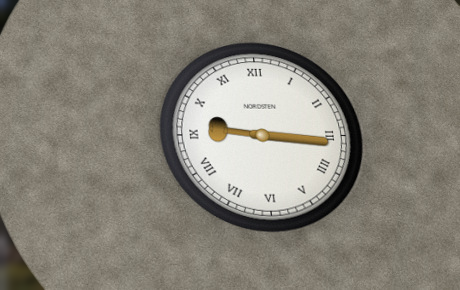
9:16
